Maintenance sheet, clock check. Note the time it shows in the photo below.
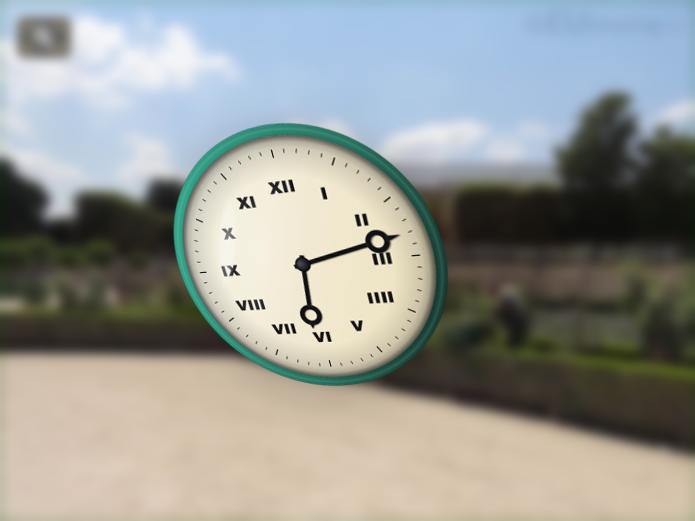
6:13
